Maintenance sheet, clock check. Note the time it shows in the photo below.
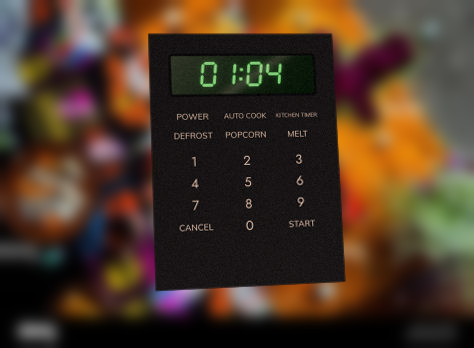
1:04
